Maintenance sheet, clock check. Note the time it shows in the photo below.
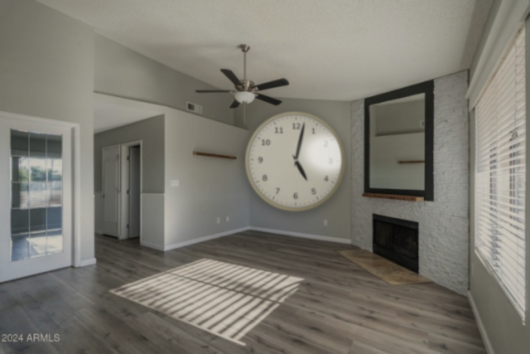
5:02
